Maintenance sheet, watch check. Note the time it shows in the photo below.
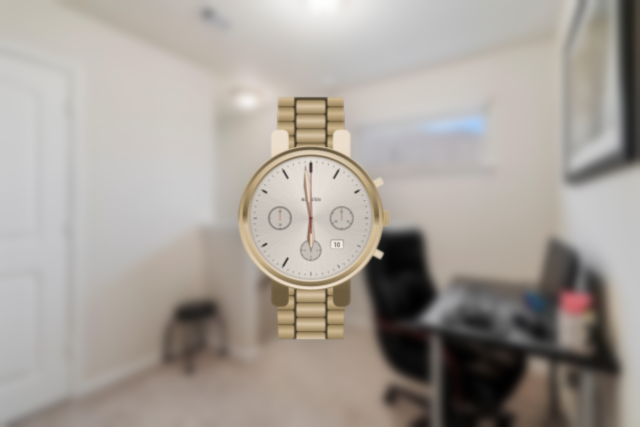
5:59
